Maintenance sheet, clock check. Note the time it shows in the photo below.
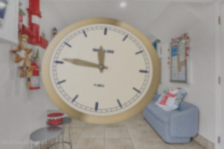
11:46
